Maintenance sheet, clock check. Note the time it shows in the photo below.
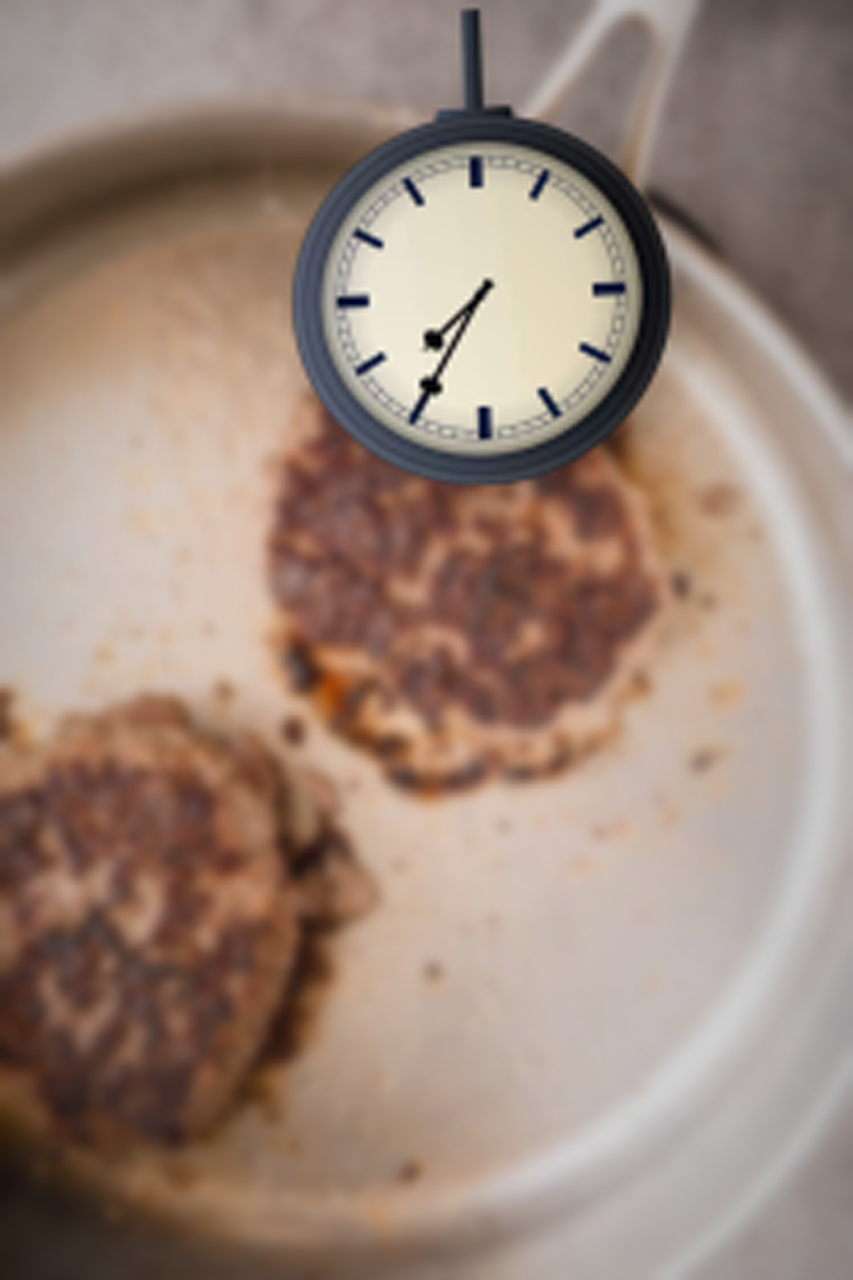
7:35
